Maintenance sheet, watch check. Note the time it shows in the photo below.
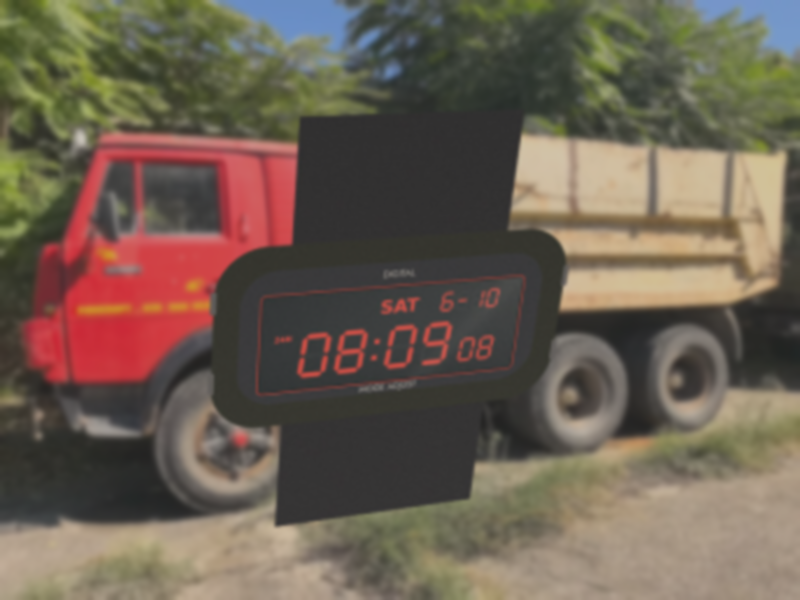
8:09:08
